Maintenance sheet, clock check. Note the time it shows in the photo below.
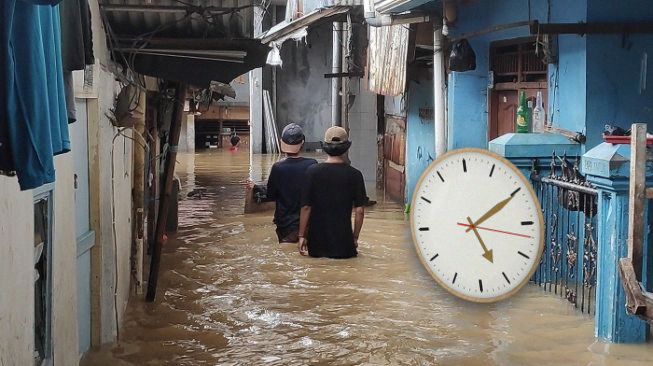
5:10:17
